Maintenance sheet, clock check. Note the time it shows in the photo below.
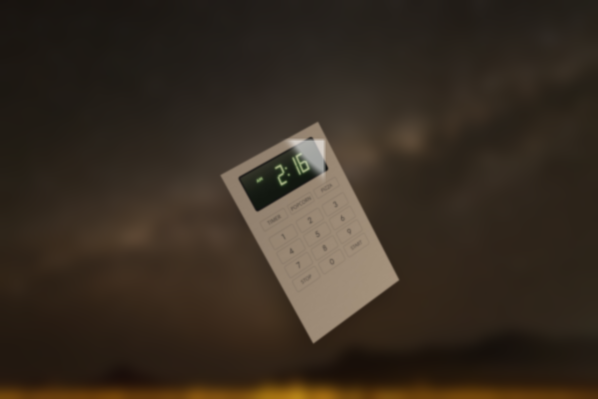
2:16
